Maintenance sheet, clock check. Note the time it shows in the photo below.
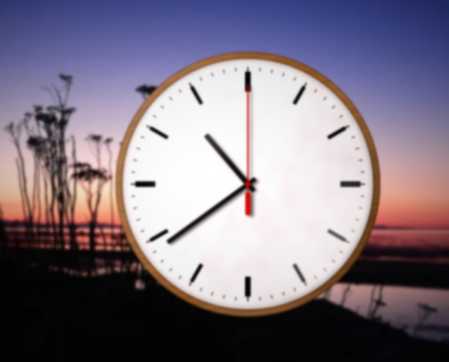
10:39:00
